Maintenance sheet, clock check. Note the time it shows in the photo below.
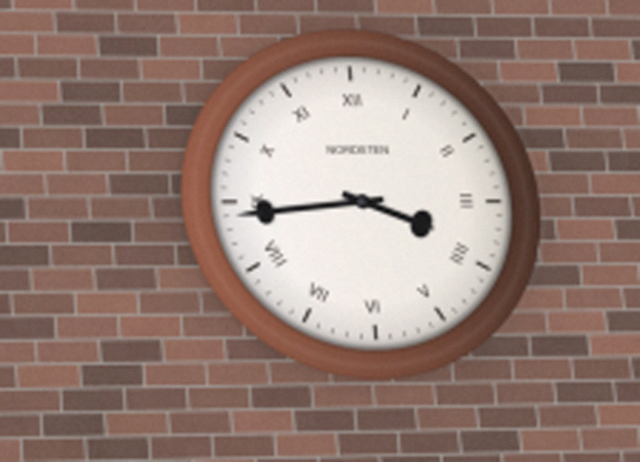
3:44
